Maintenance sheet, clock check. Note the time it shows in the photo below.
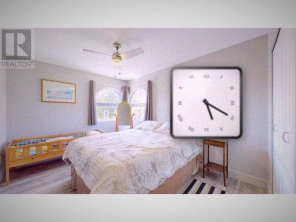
5:20
